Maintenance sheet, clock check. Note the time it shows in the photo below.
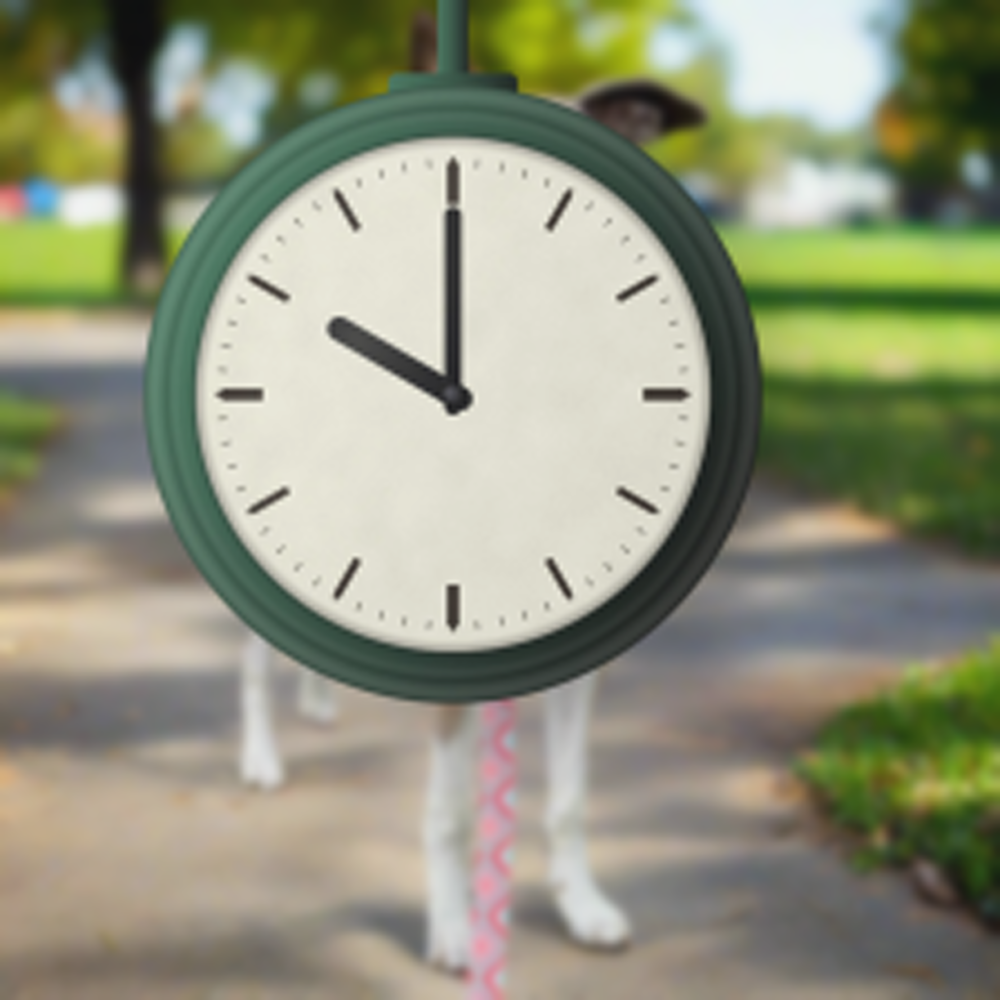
10:00
